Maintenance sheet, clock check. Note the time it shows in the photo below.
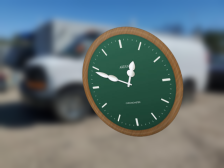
12:49
